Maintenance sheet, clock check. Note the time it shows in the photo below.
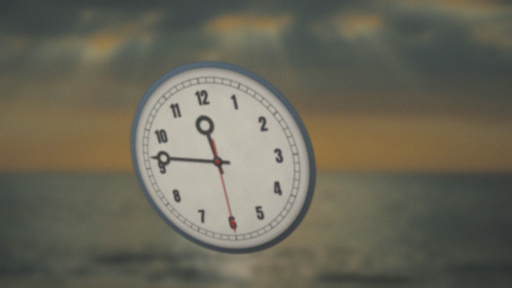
11:46:30
